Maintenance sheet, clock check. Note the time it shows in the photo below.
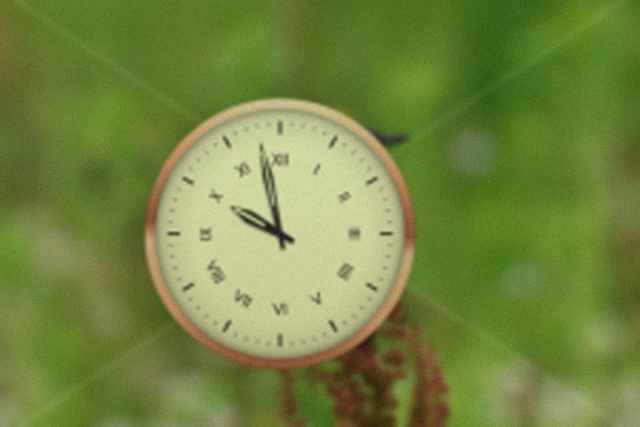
9:58
